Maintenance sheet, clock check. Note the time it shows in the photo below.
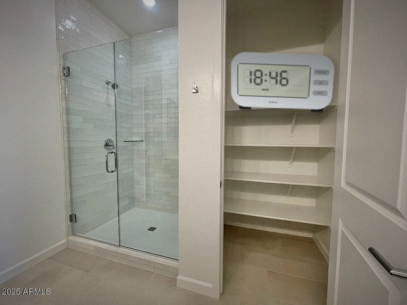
18:46
